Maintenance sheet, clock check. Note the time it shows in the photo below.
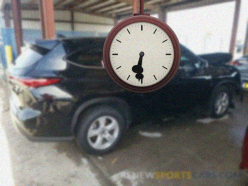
6:31
